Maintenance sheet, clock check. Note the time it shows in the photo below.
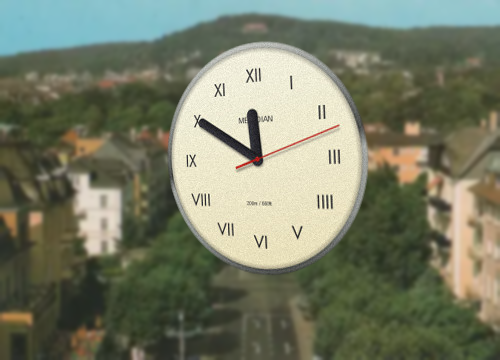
11:50:12
